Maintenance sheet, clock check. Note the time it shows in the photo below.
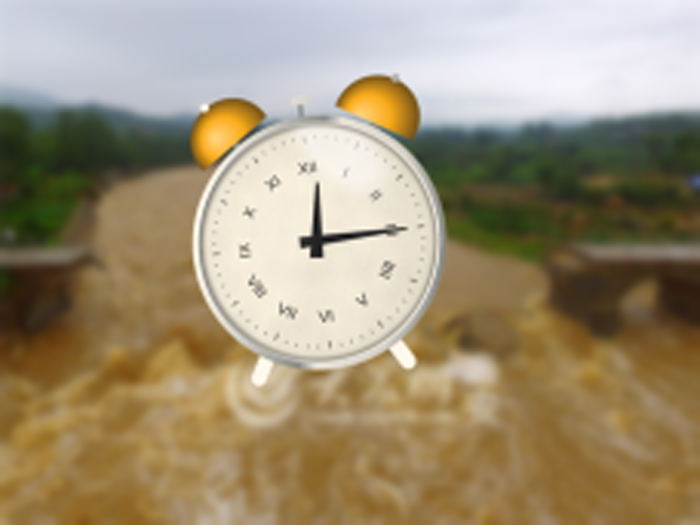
12:15
